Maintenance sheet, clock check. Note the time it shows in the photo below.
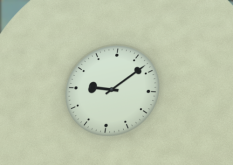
9:08
